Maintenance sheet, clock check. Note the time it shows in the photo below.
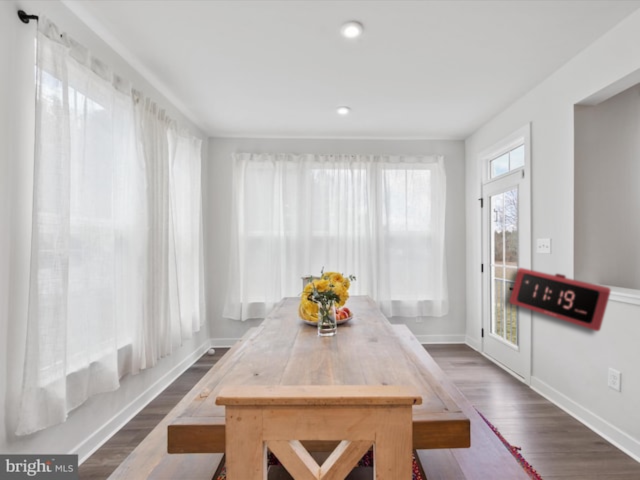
11:19
